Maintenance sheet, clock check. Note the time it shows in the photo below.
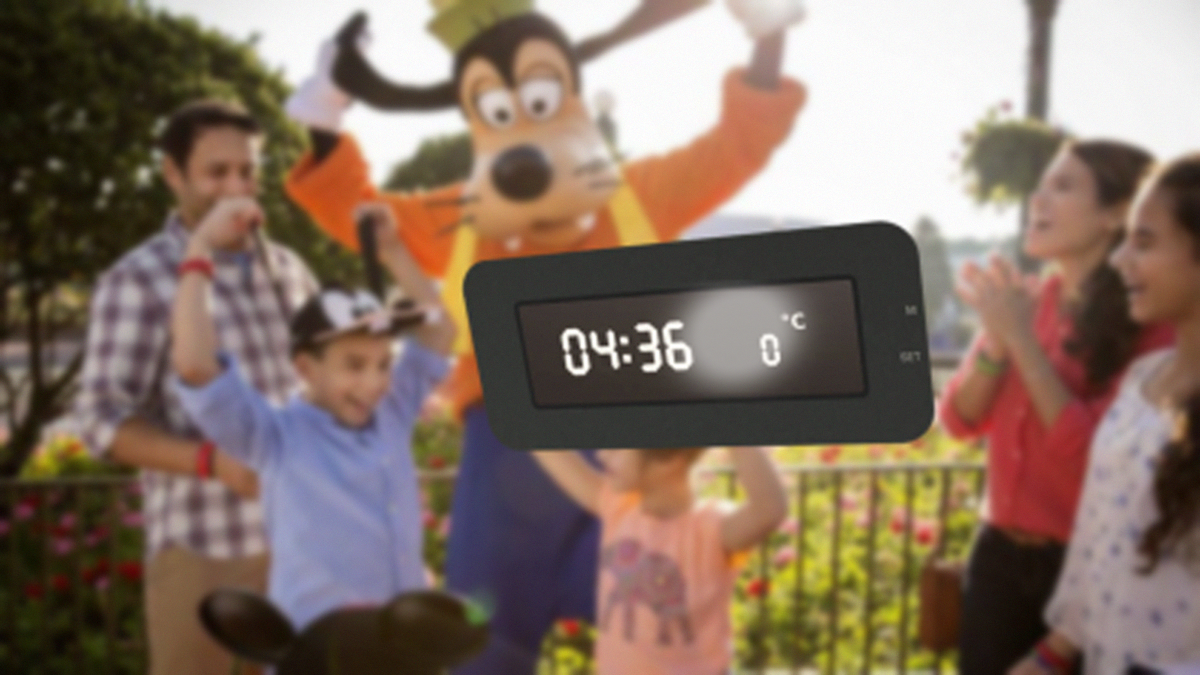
4:36
